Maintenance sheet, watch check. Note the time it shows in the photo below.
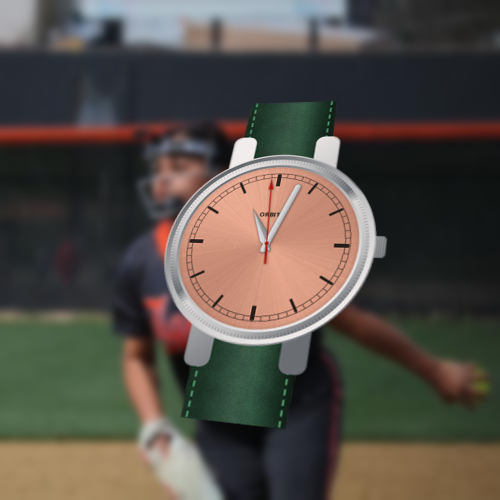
11:02:59
